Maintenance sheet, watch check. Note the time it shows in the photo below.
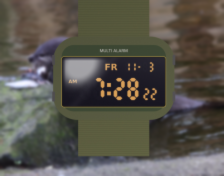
7:28:22
